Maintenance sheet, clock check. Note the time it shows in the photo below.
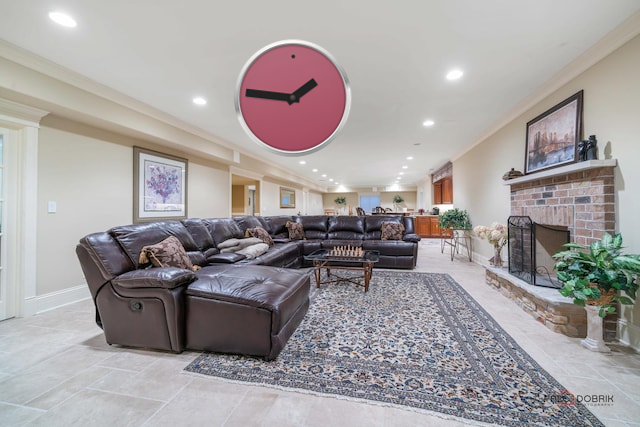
1:46
